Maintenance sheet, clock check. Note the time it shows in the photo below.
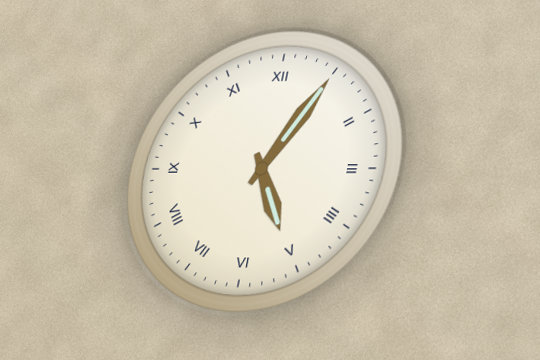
5:05
